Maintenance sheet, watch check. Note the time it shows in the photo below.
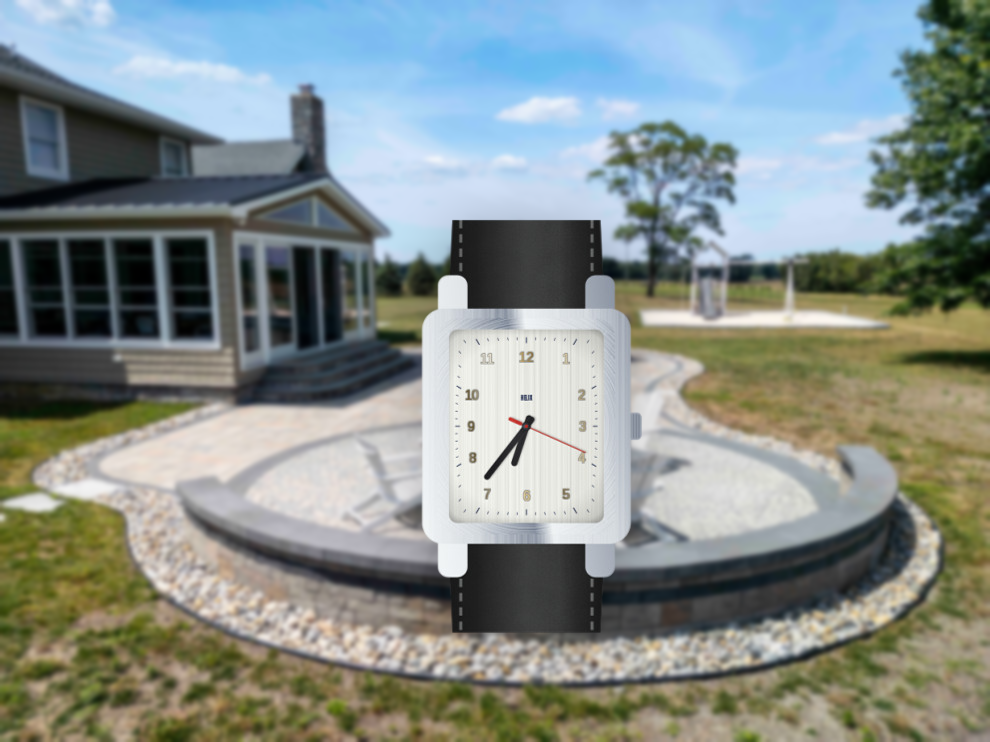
6:36:19
